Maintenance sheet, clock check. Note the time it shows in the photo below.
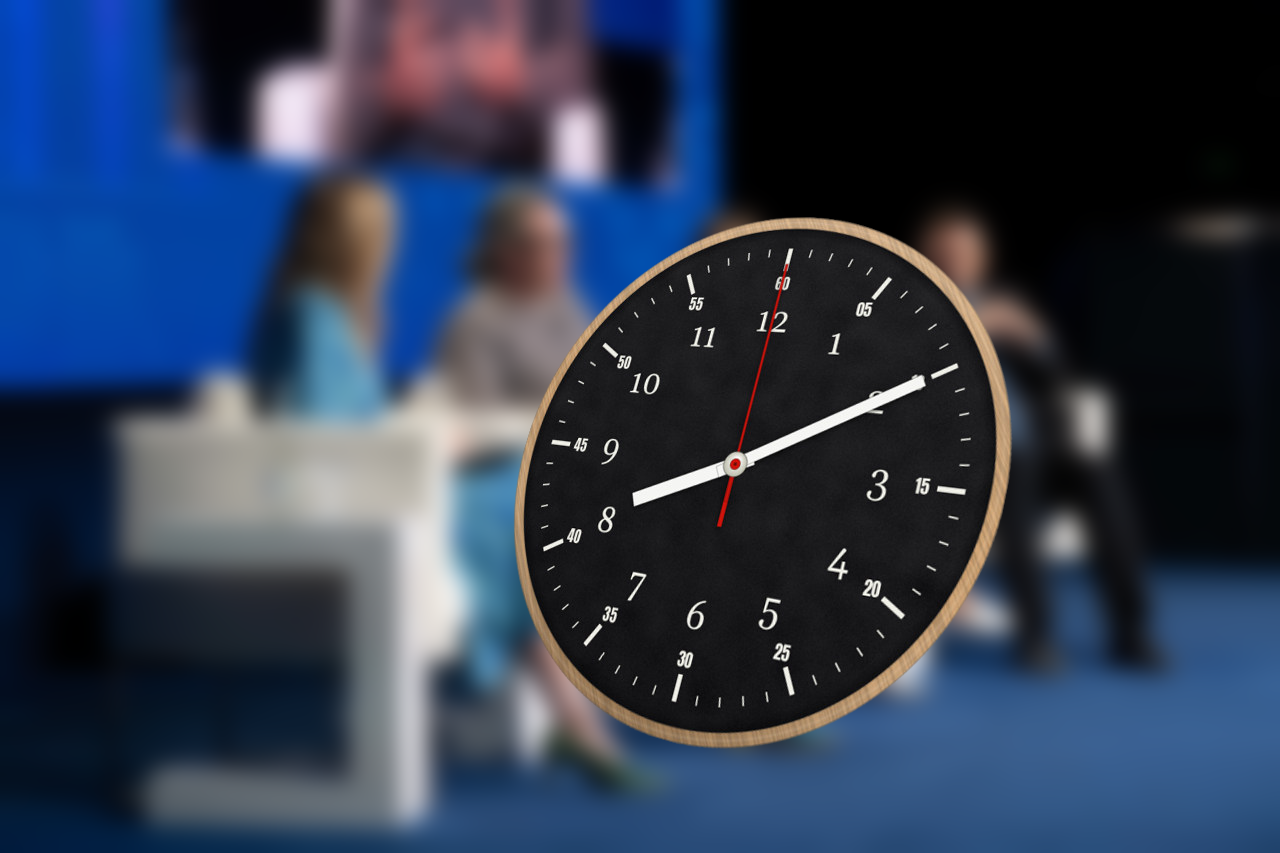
8:10:00
